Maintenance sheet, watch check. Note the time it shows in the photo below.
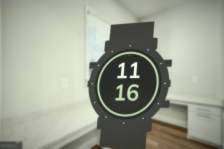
11:16
